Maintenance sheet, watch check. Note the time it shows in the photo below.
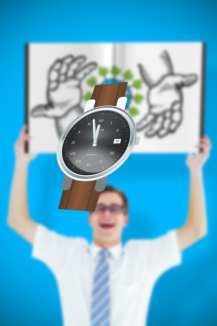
11:57
